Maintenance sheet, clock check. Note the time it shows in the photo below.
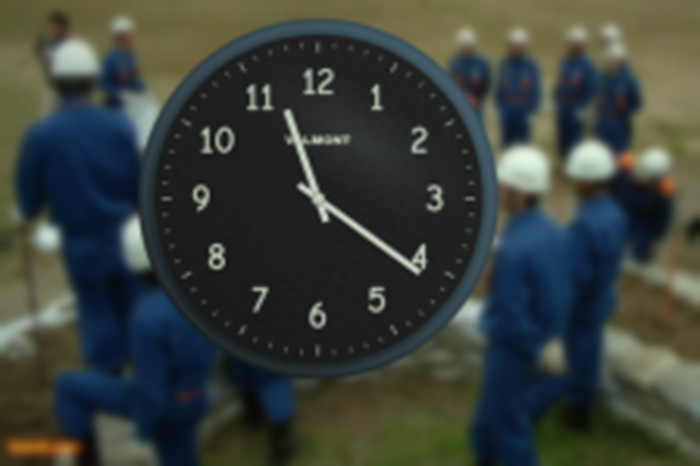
11:21
